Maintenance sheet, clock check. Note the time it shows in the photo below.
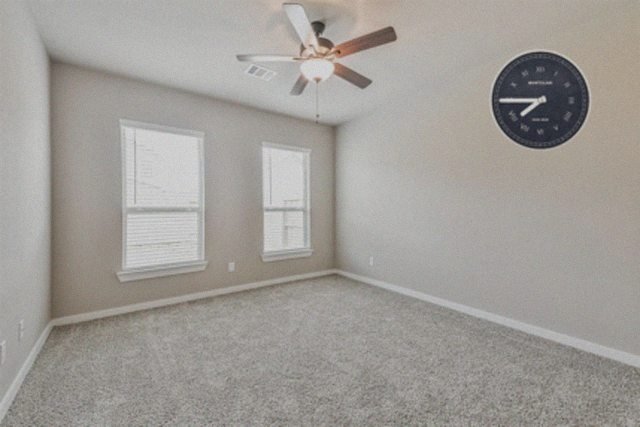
7:45
